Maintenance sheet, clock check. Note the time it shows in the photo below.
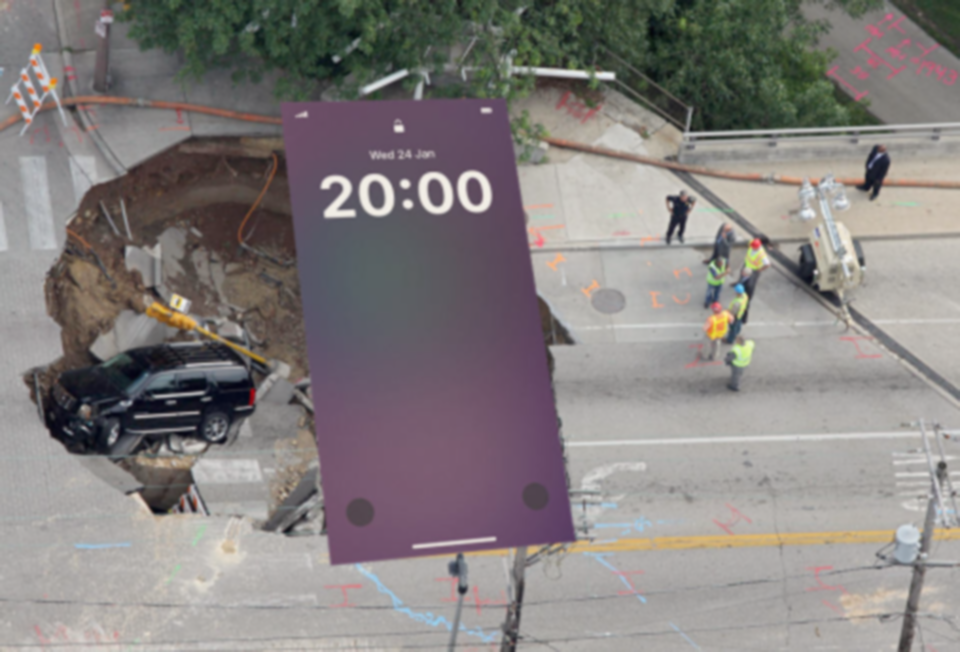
20:00
